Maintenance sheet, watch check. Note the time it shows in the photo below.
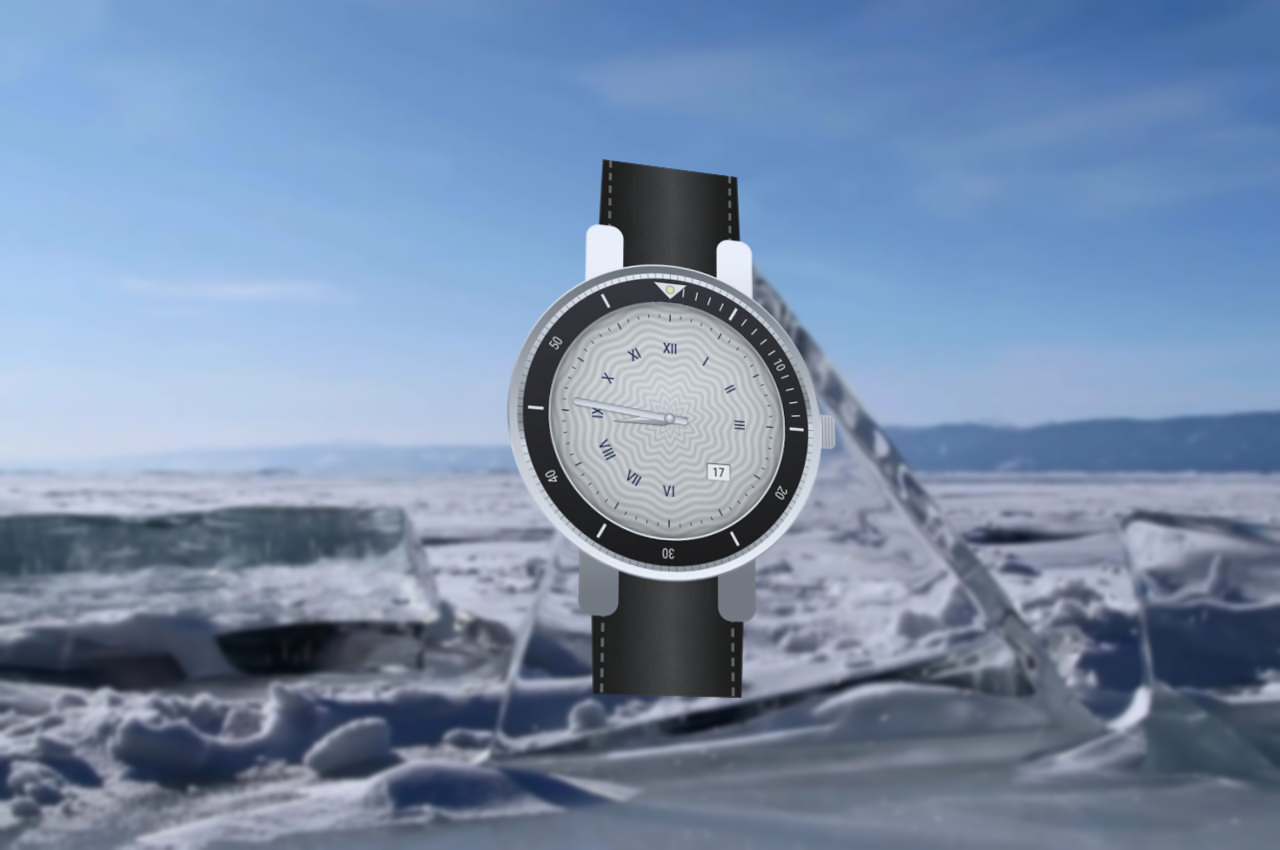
8:46
